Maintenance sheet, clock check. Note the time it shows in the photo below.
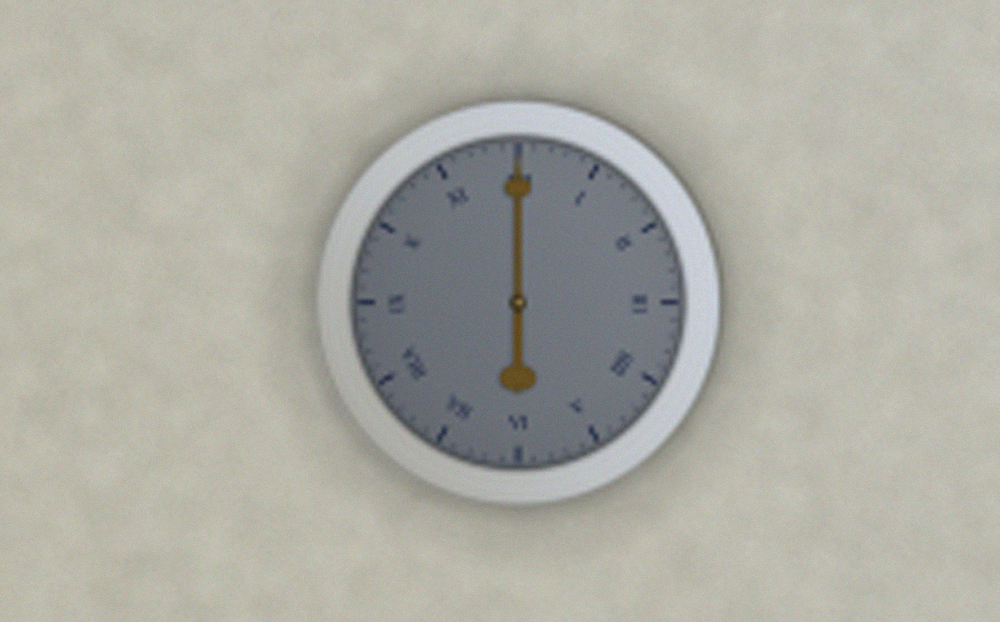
6:00
